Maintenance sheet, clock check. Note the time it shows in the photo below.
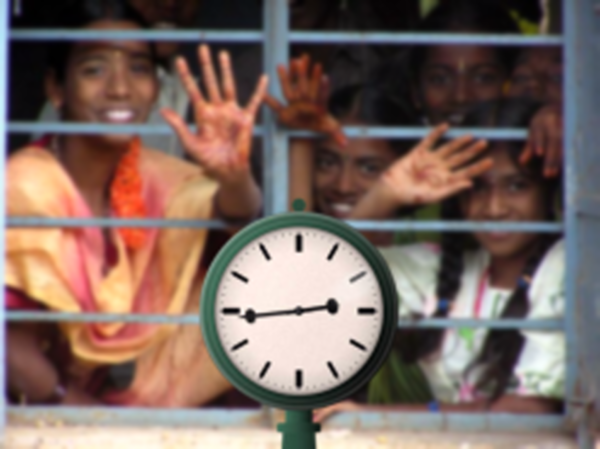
2:44
